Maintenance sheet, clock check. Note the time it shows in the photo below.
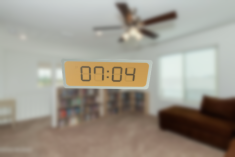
7:04
